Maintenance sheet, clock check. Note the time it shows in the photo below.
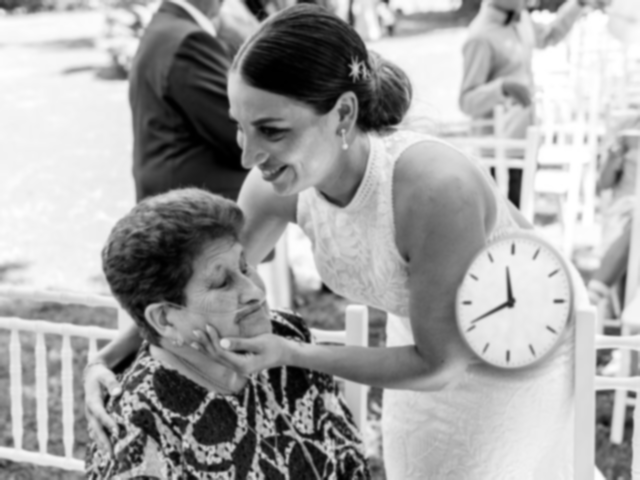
11:41
